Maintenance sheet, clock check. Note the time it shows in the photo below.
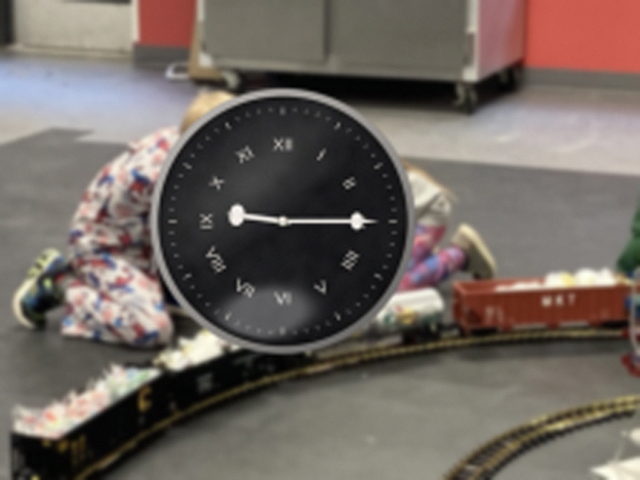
9:15
